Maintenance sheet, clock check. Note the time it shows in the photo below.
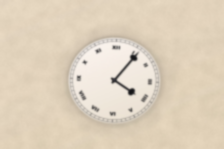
4:06
